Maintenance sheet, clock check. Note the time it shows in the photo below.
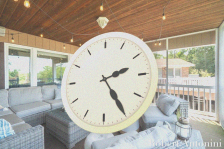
2:25
